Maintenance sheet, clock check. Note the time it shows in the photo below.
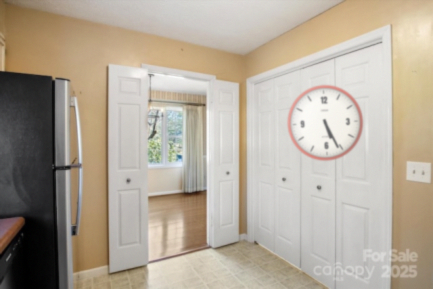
5:26
